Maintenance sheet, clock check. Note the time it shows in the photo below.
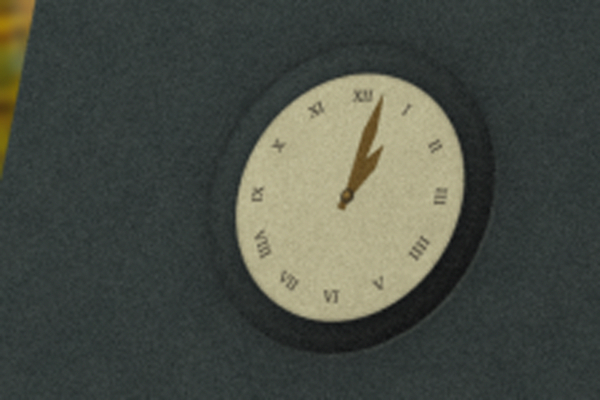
1:02
